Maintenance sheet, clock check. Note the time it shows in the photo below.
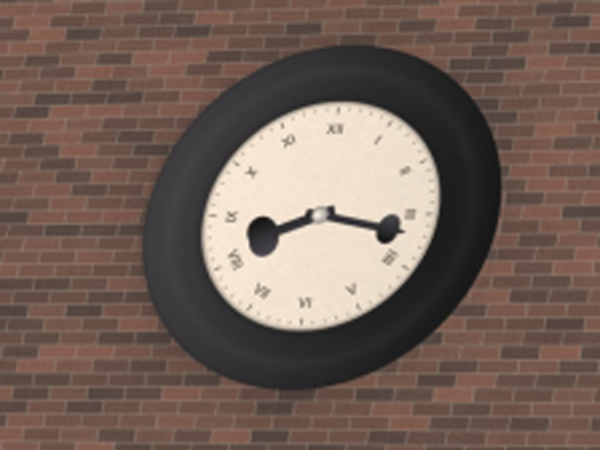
8:17
